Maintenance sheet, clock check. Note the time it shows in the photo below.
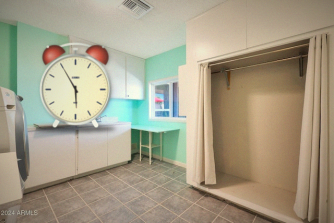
5:55
